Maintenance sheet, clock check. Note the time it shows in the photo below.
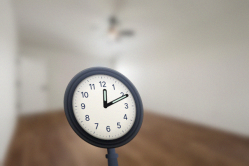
12:11
